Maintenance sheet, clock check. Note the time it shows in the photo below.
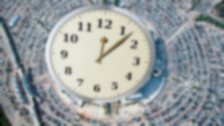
12:07
